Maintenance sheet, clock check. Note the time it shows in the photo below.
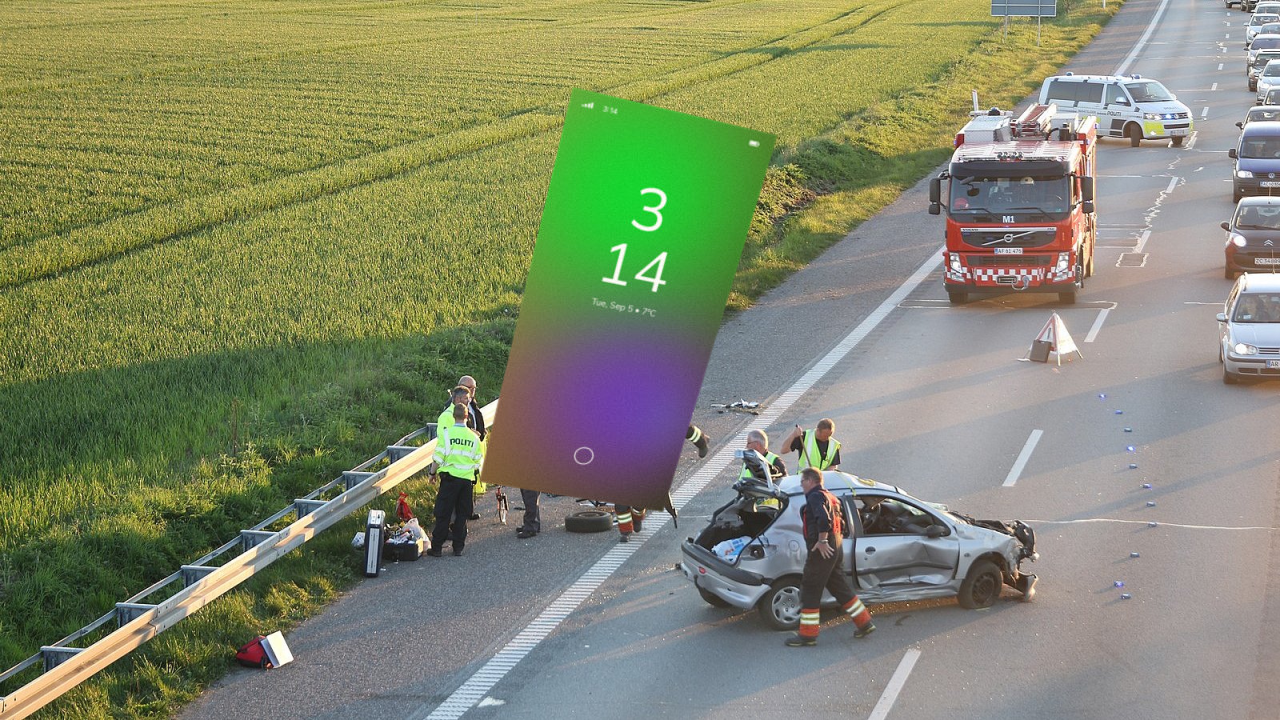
3:14
